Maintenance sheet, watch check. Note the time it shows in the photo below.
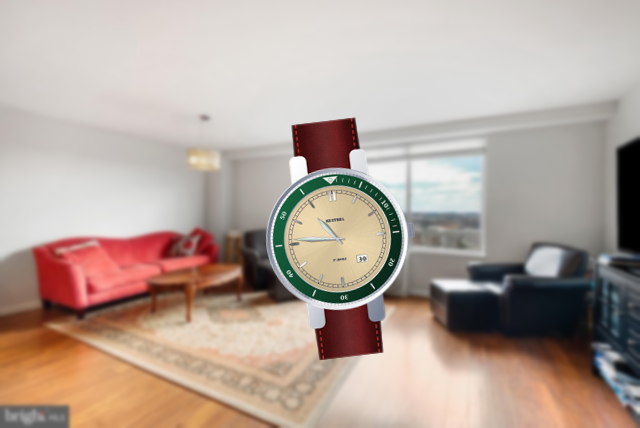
10:46
